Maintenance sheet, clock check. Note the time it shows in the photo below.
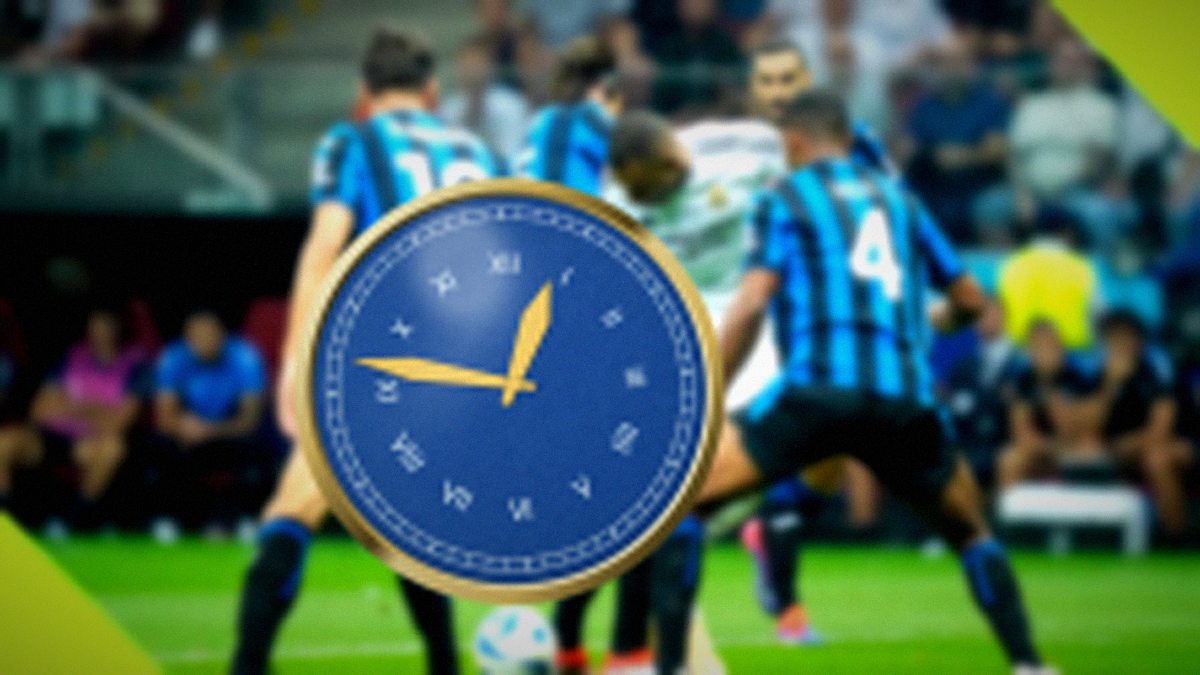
12:47
